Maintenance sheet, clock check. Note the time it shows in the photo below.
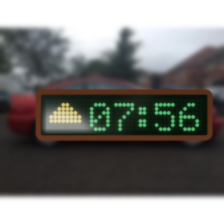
7:56
